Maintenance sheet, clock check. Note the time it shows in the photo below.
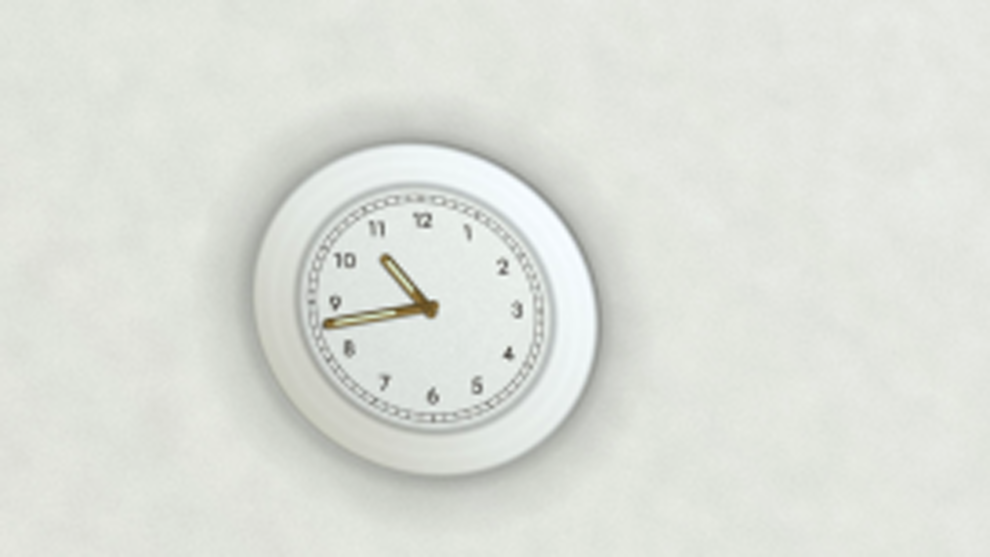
10:43
